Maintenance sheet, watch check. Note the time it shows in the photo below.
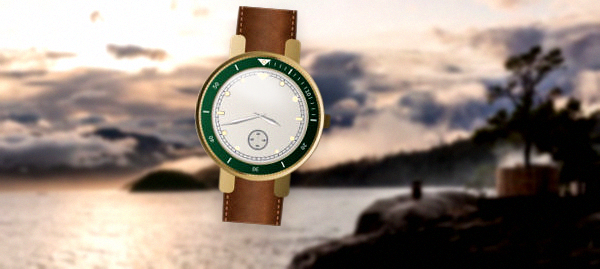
3:42
